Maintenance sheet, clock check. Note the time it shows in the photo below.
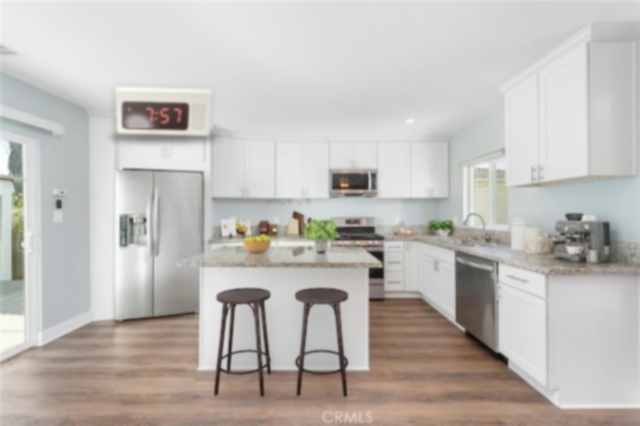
7:57
